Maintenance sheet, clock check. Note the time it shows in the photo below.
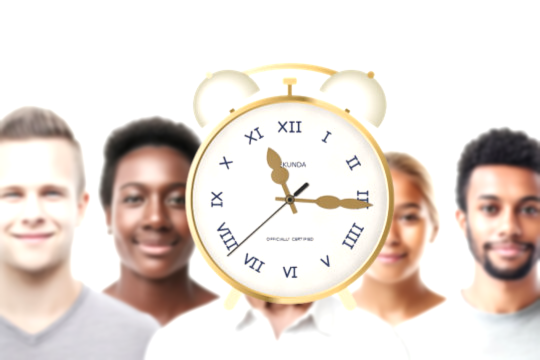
11:15:38
